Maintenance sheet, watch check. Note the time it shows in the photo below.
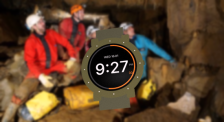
9:27
